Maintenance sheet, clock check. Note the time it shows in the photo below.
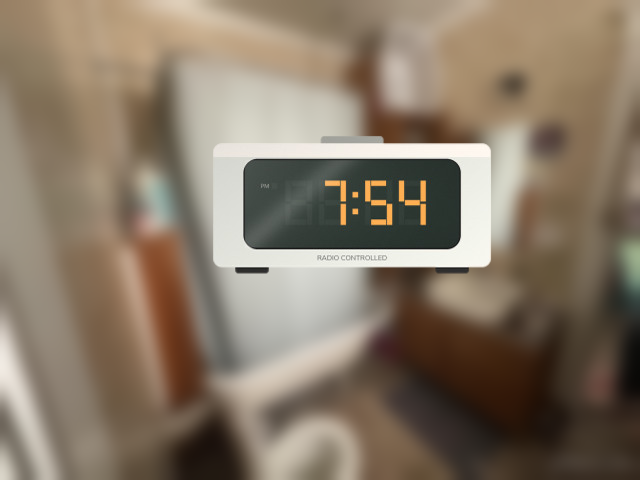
7:54
